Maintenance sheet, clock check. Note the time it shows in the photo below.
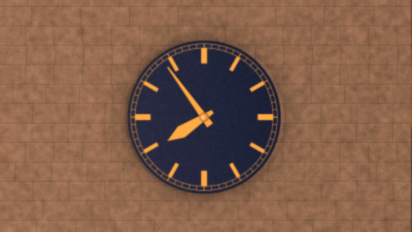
7:54
